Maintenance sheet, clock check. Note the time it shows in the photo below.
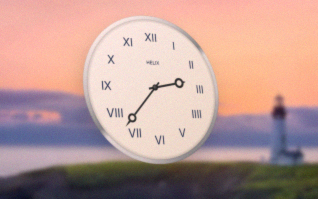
2:37
